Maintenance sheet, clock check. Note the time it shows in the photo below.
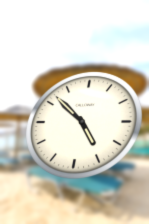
4:52
